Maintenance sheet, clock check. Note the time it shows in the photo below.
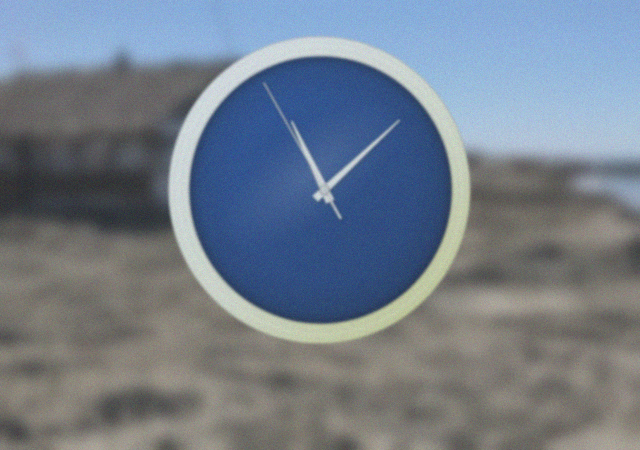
11:07:55
